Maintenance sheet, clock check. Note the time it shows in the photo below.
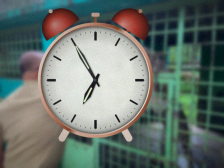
6:55
